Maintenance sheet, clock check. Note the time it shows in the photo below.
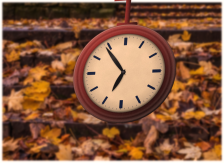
6:54
